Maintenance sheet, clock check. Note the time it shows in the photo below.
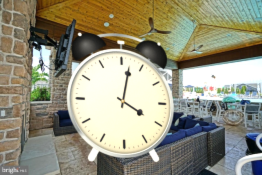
4:02
